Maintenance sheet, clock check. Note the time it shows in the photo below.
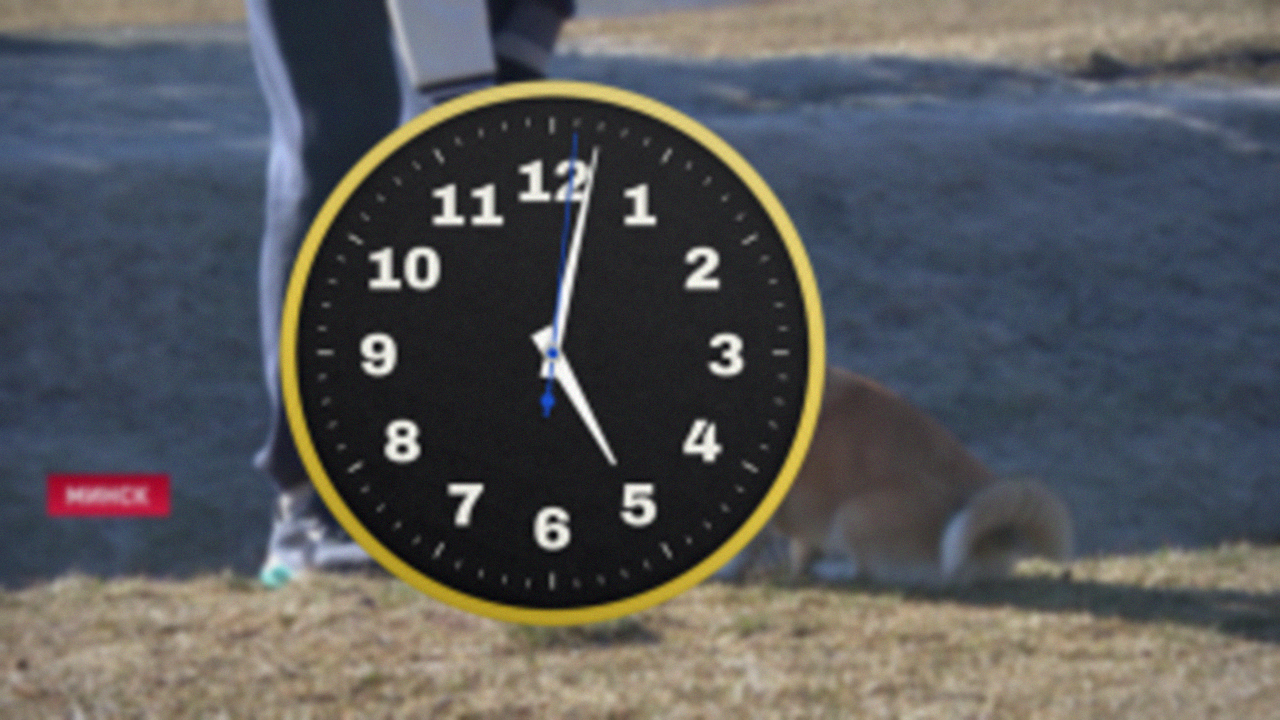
5:02:01
